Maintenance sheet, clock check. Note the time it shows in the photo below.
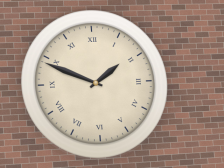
1:49
